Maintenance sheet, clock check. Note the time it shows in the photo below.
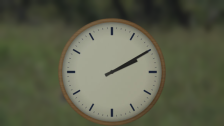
2:10
